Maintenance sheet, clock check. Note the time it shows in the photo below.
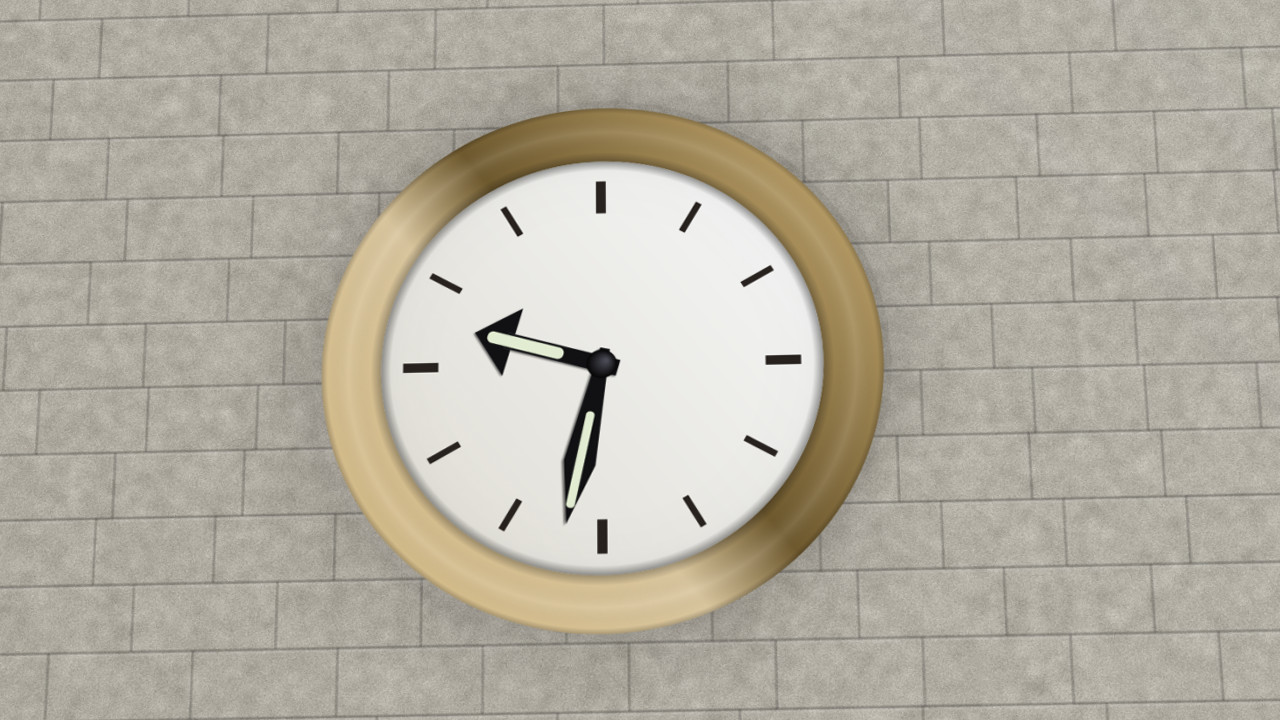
9:32
